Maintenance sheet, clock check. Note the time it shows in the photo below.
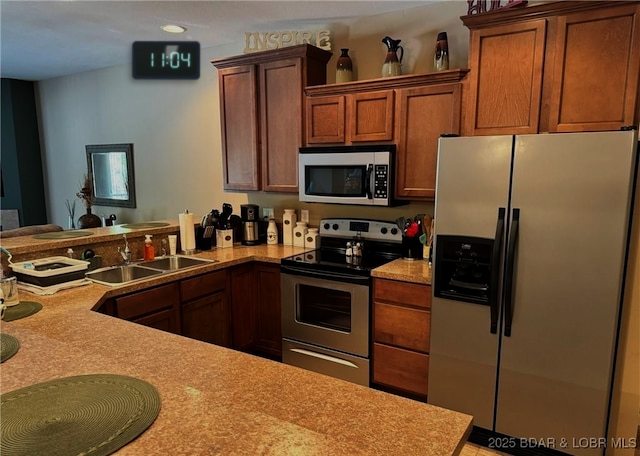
11:04
